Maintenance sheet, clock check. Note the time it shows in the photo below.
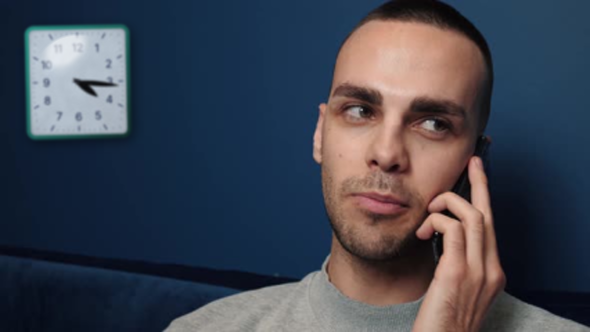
4:16
